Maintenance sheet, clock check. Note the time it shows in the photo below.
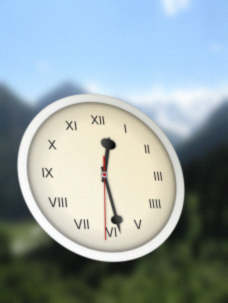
12:28:31
